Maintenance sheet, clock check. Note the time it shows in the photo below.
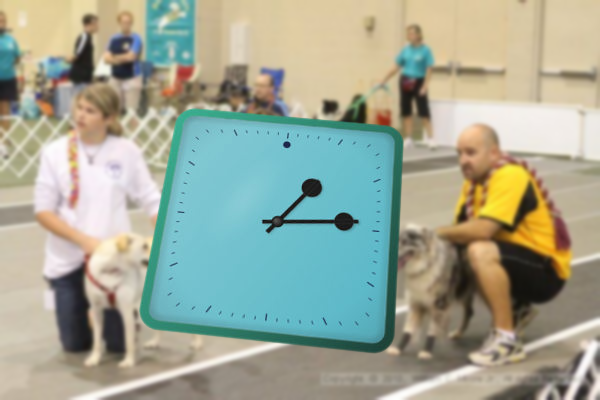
1:14
